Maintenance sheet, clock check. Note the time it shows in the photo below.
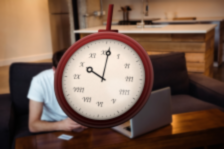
10:01
